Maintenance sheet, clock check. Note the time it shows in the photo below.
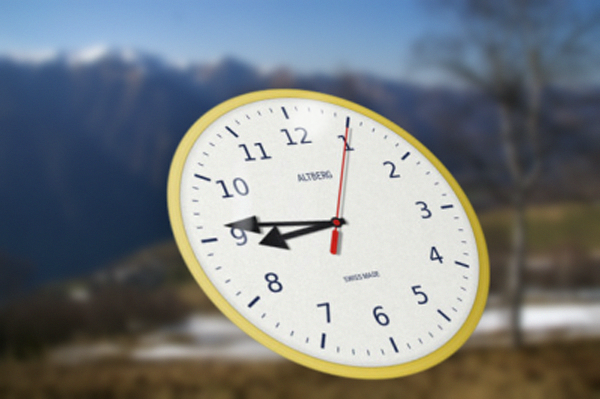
8:46:05
